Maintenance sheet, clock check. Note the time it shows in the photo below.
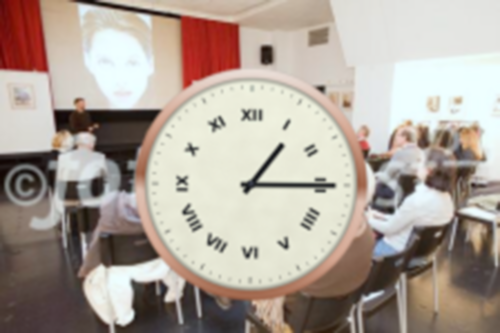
1:15
